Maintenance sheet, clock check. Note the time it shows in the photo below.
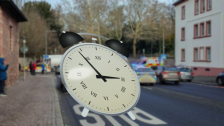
2:54
